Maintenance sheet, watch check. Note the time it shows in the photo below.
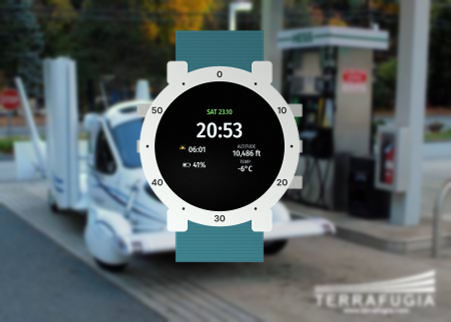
20:53
